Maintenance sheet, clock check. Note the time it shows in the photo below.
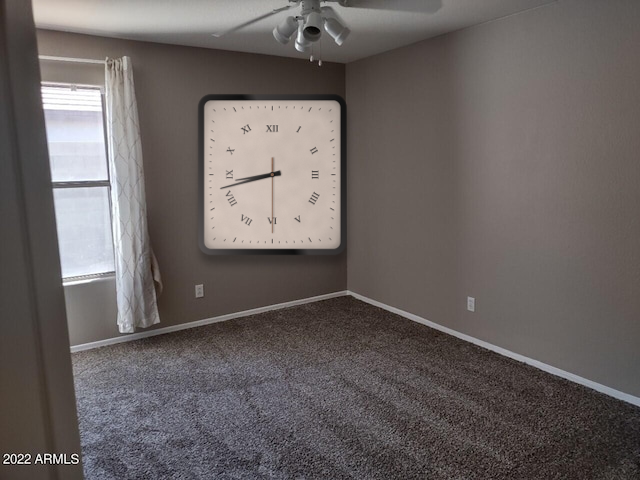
8:42:30
